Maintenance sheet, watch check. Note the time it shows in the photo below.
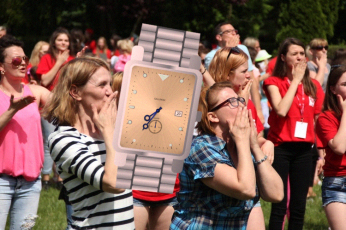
7:35
